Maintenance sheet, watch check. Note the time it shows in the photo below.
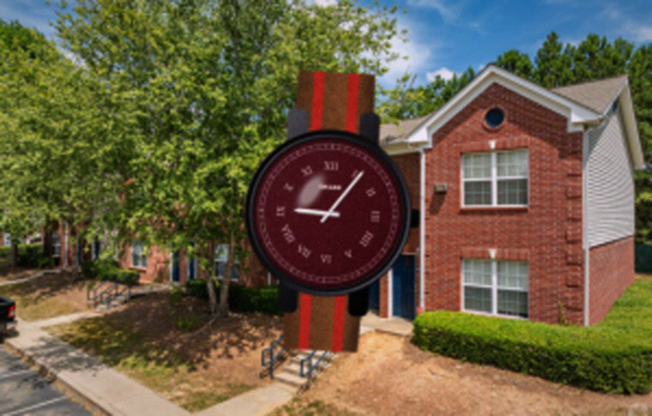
9:06
